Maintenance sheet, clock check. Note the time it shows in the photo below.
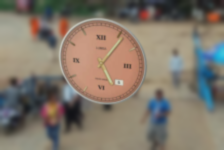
5:06
